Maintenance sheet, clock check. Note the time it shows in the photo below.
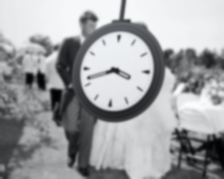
3:42
